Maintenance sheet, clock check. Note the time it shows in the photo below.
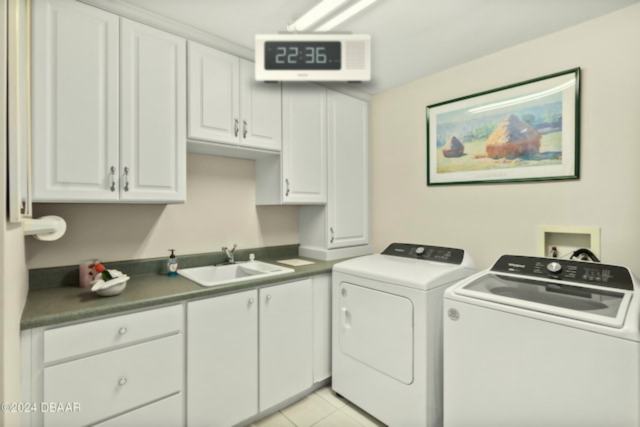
22:36
